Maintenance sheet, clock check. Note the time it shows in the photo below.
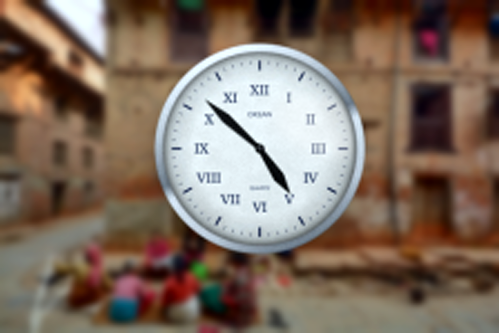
4:52
